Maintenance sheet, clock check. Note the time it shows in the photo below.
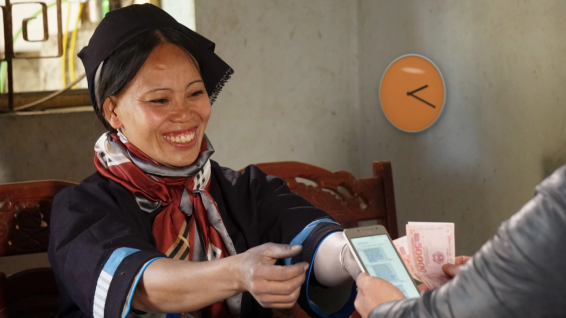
2:19
